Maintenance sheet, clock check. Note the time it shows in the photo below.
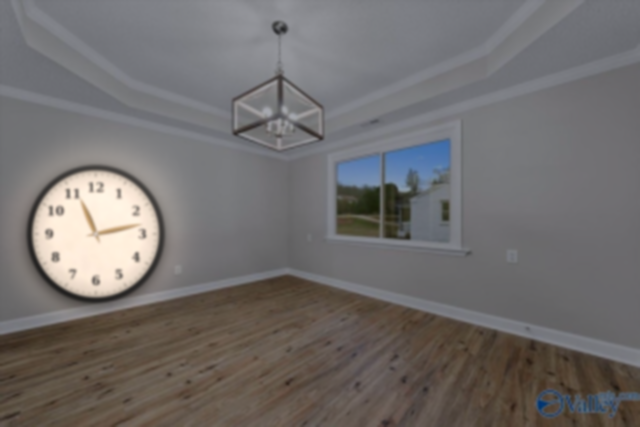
11:13
